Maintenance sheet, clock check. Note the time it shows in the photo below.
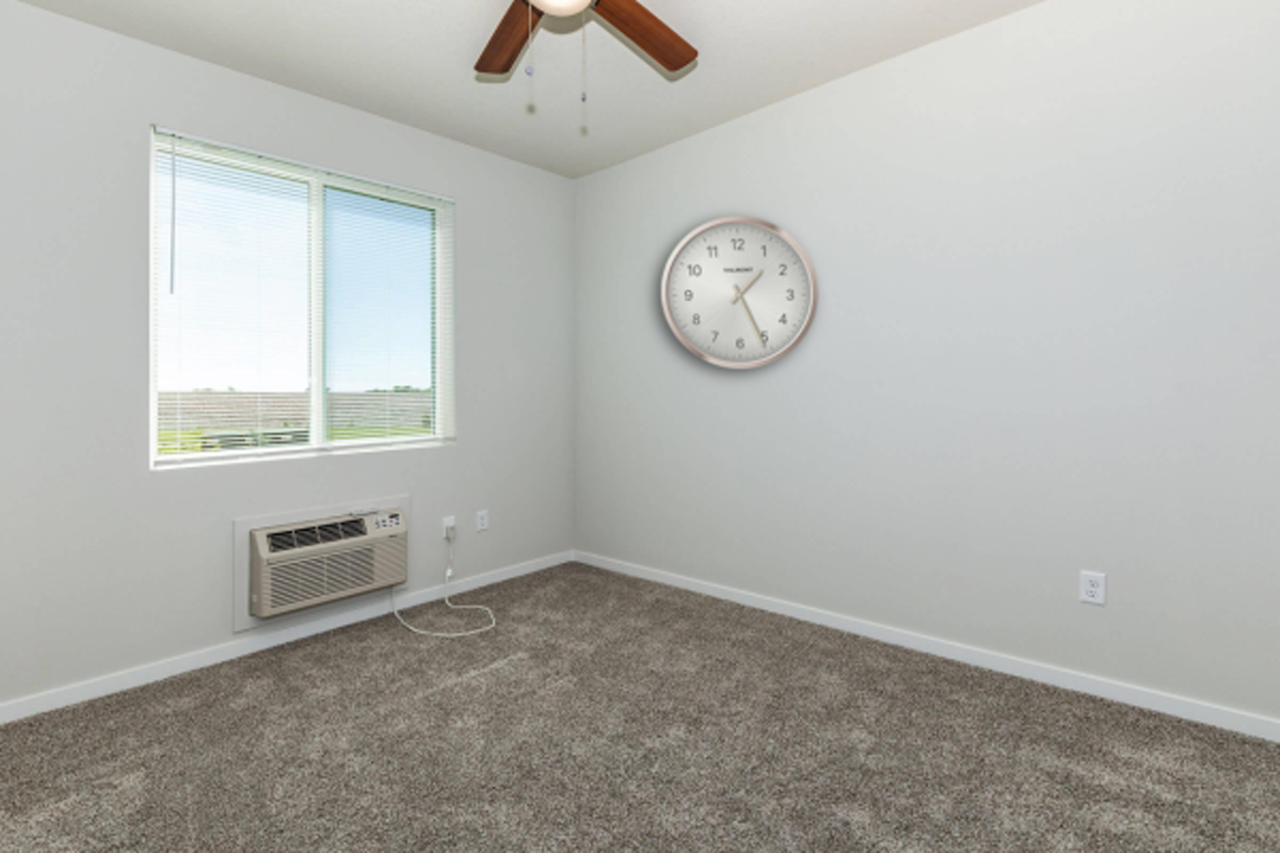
1:26
